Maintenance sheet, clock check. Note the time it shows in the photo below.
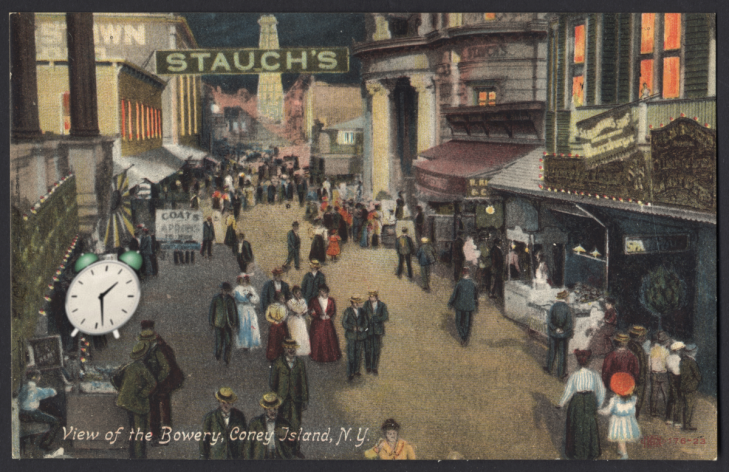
1:28
